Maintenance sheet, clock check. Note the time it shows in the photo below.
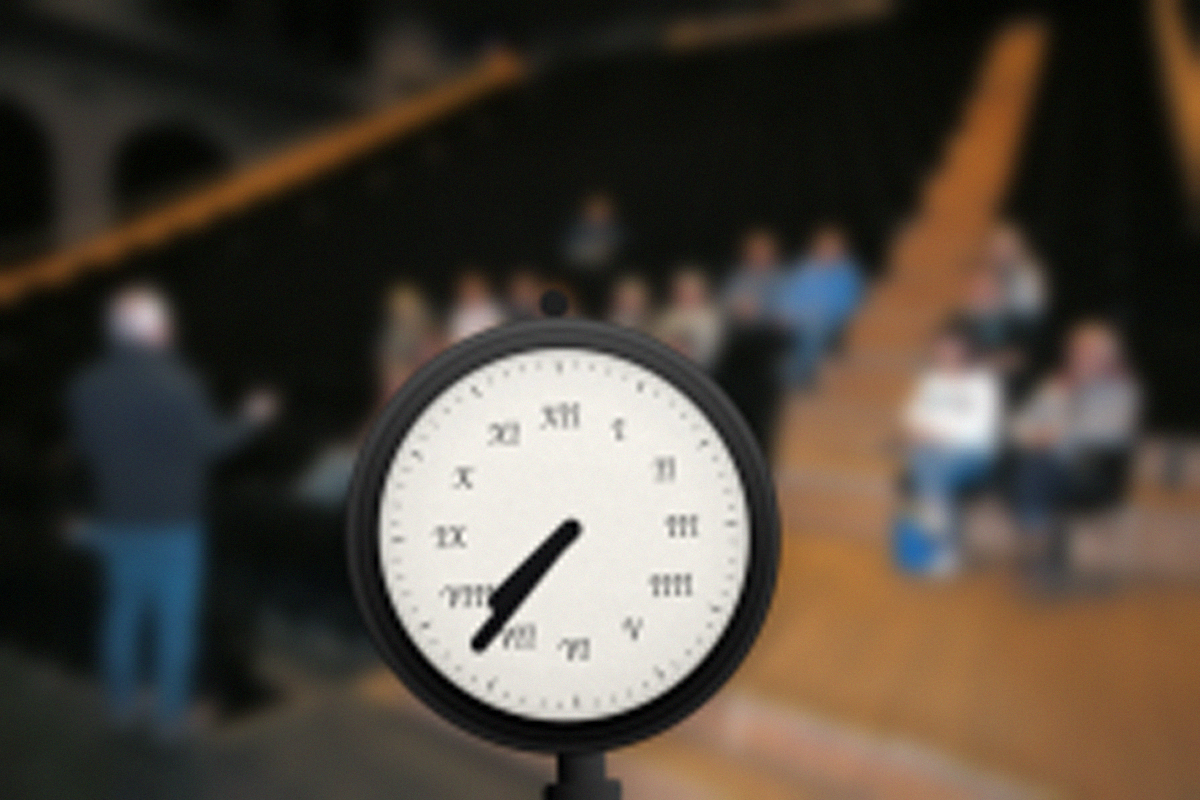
7:37
